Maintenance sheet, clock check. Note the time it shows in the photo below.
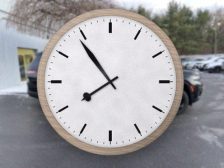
7:54
